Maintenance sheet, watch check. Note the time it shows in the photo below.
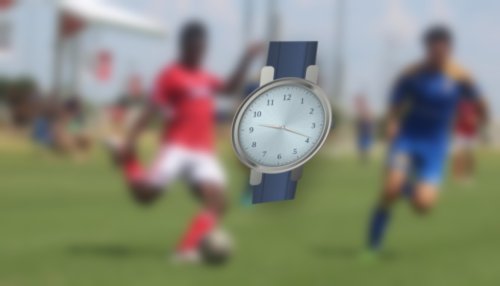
9:19
